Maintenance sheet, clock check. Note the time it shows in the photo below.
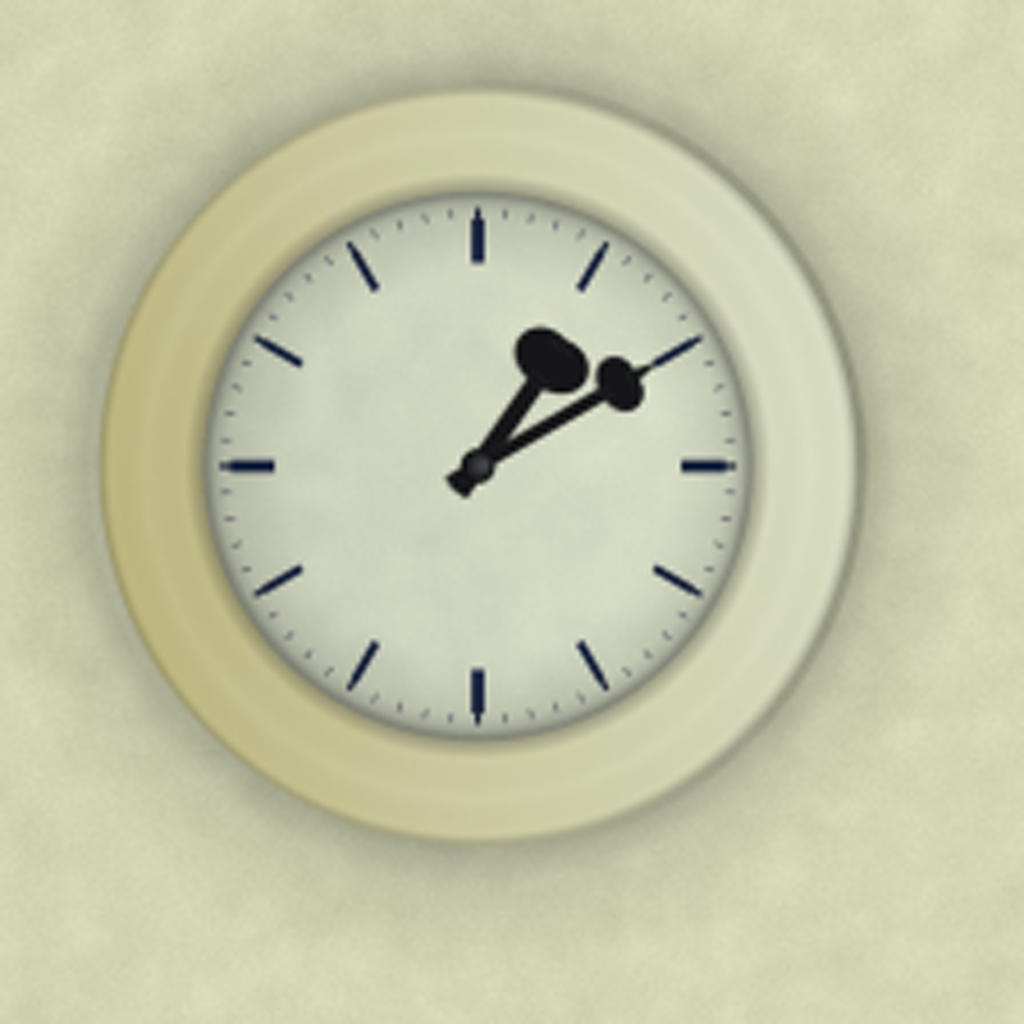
1:10
